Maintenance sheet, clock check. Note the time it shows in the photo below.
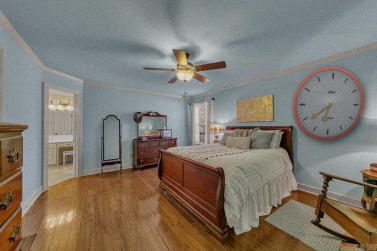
6:39
